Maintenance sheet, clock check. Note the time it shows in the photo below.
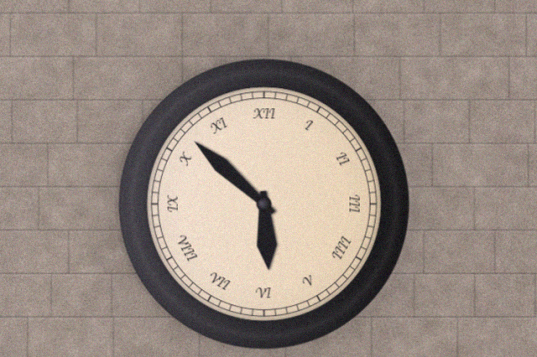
5:52
